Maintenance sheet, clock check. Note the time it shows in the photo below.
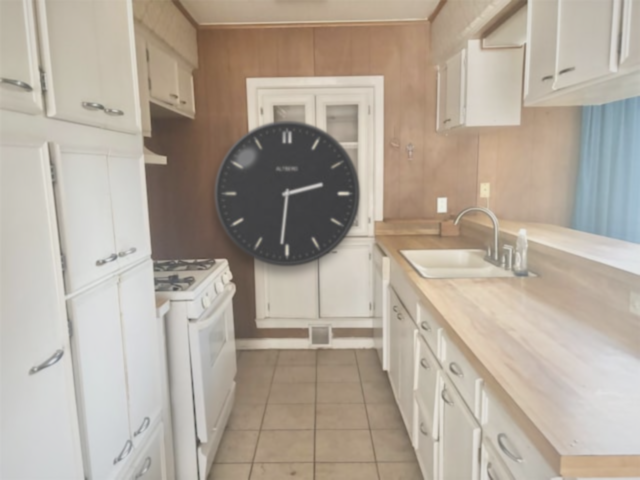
2:31
